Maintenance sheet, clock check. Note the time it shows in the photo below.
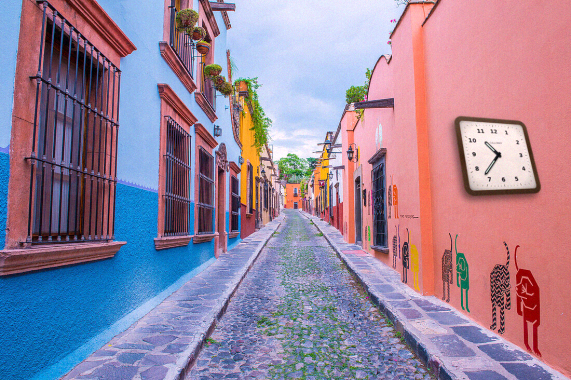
10:37
